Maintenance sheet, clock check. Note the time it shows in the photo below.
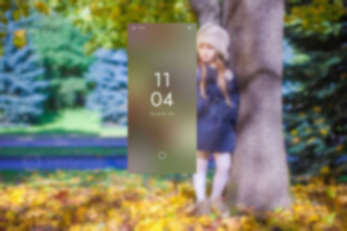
11:04
